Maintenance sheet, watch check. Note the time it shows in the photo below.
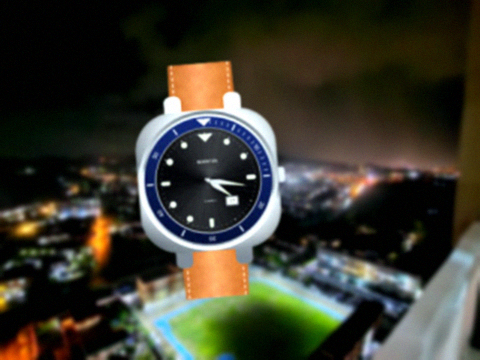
4:17
